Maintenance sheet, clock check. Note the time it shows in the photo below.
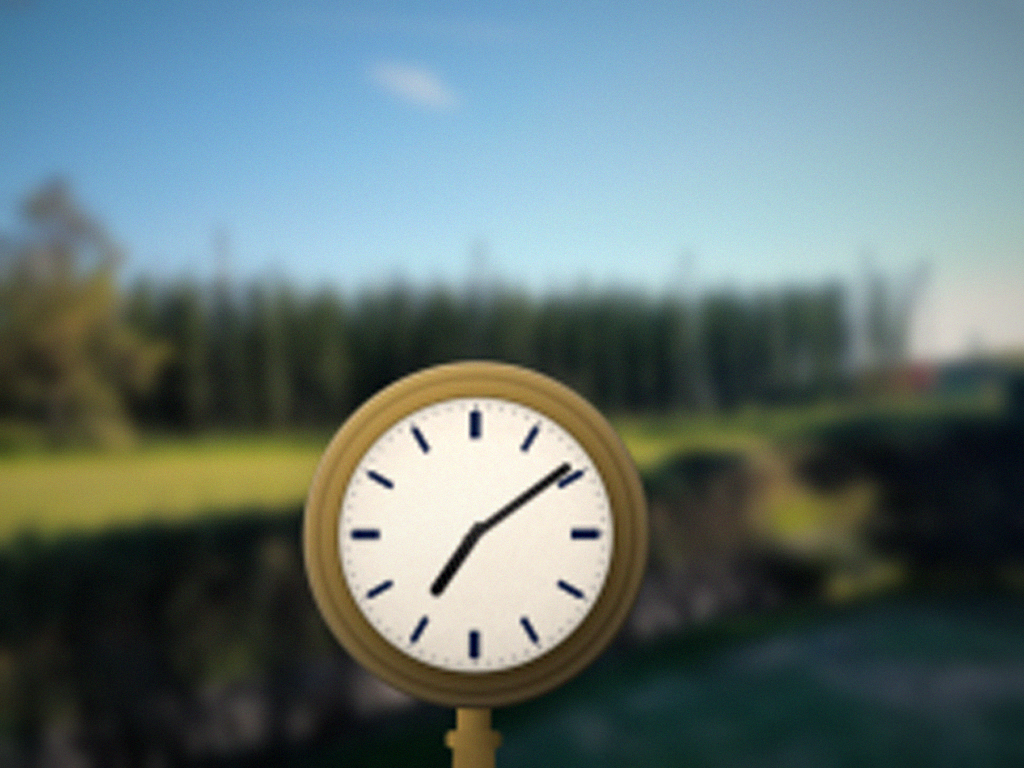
7:09
